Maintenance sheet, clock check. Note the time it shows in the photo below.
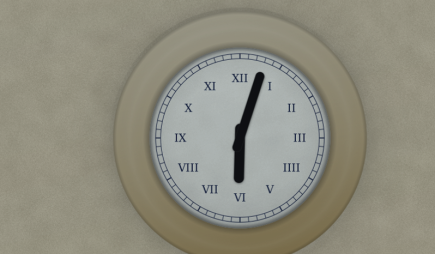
6:03
